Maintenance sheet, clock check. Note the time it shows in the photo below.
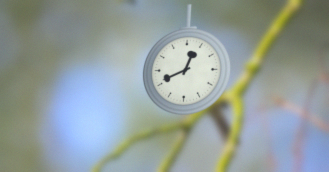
12:41
